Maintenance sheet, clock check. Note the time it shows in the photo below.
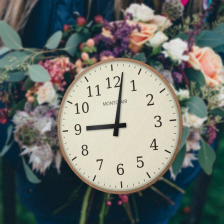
9:02
